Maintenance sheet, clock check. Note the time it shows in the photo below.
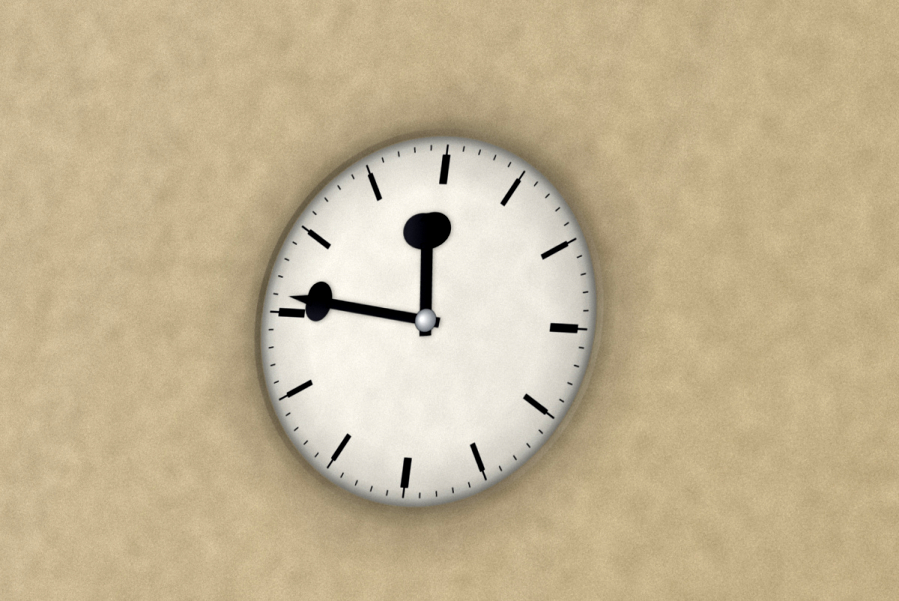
11:46
